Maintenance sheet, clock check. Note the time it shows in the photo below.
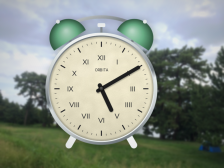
5:10
